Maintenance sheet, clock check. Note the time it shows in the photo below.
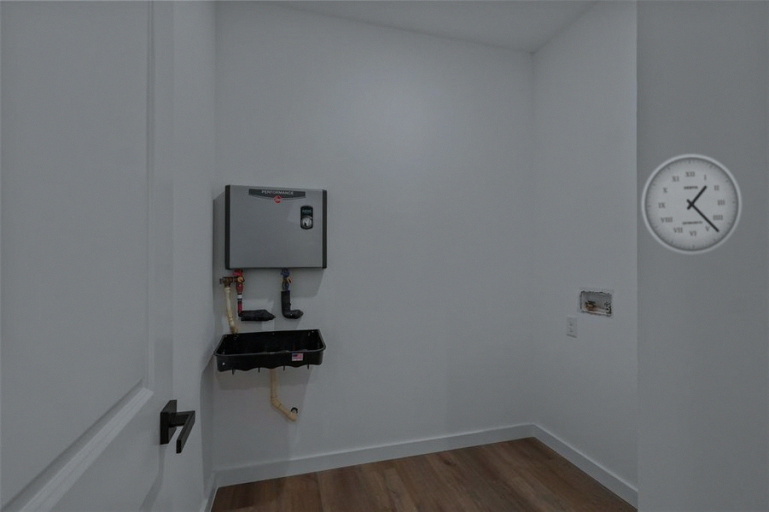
1:23
